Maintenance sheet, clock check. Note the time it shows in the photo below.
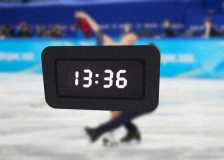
13:36
